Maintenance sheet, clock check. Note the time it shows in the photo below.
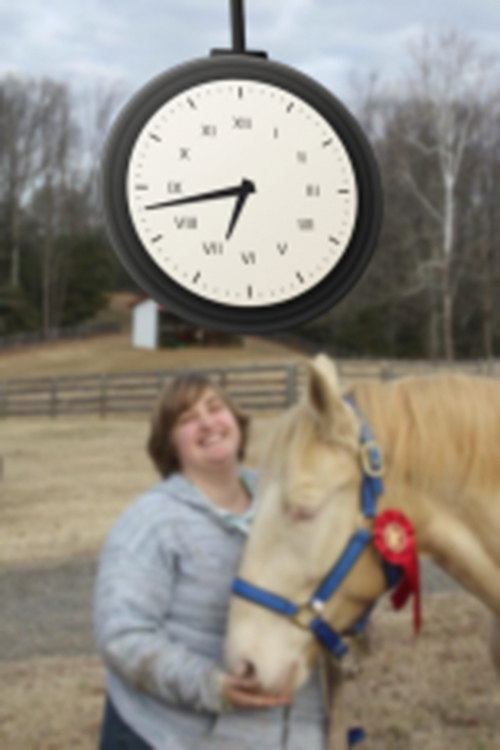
6:43
